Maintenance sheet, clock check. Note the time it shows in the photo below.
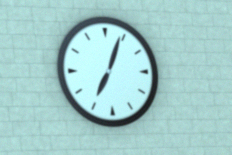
7:04
